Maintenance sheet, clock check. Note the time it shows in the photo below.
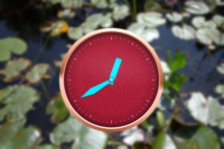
12:40
